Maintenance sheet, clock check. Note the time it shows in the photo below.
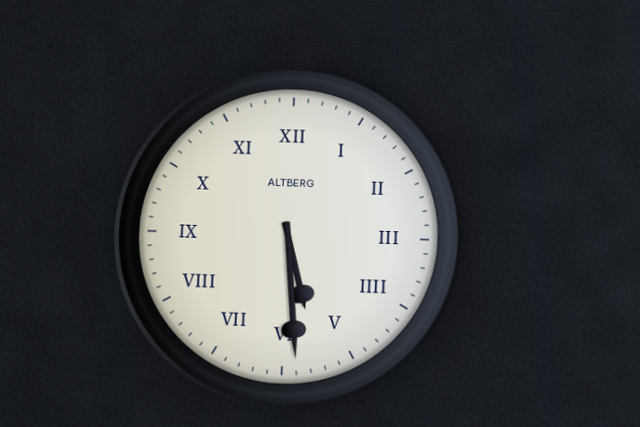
5:29
